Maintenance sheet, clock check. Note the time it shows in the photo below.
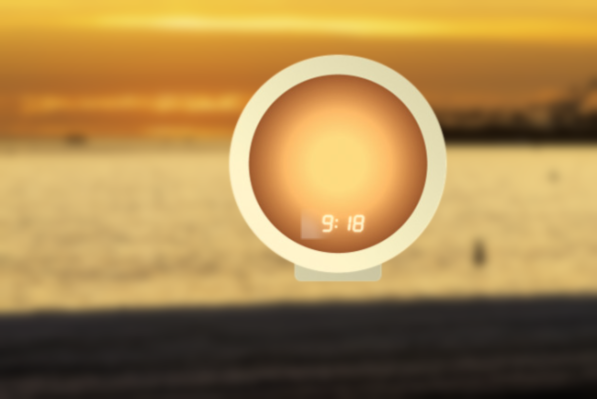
9:18
